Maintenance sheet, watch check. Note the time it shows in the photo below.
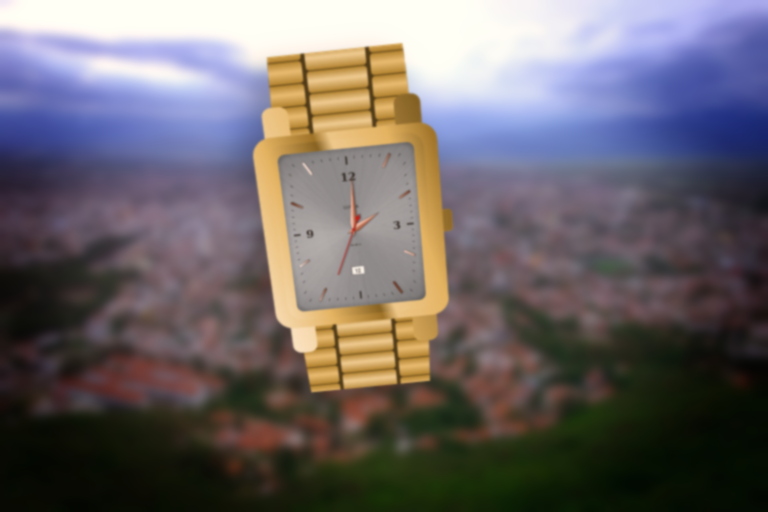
2:00:34
